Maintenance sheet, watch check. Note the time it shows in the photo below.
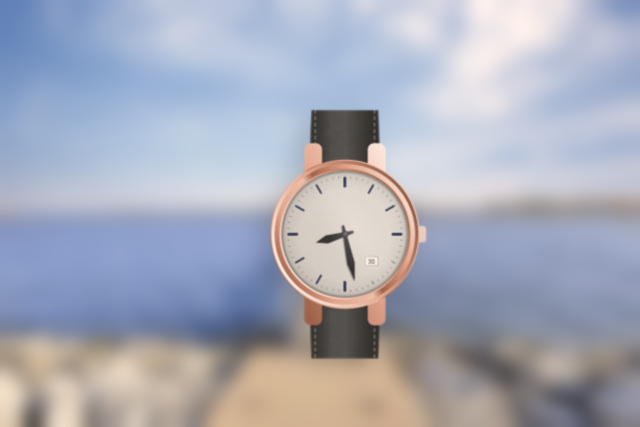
8:28
